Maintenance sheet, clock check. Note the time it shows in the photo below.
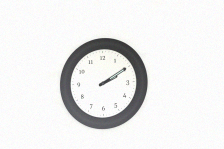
2:10
